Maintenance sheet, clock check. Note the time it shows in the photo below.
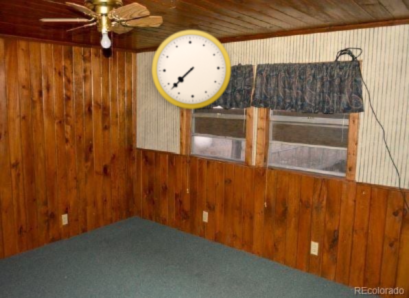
7:38
